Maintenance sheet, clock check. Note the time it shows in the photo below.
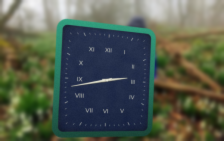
2:43
